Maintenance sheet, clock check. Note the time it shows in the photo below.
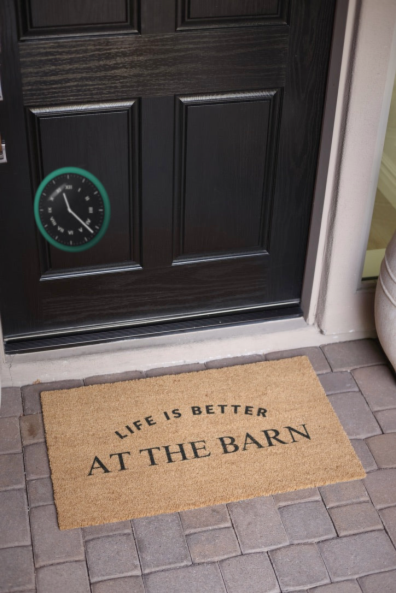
11:22
